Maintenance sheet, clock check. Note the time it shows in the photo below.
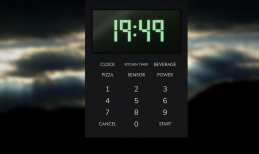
19:49
